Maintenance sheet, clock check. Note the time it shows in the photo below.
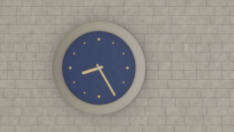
8:25
